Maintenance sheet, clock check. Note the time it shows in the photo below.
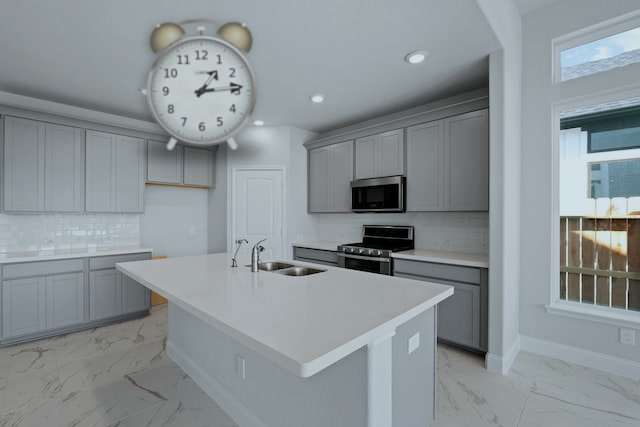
1:14
